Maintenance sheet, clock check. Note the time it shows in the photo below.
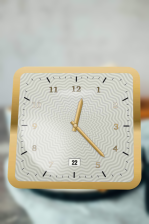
12:23
